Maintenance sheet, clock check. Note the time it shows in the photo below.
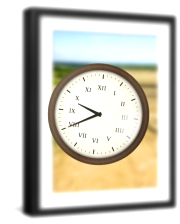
9:40
